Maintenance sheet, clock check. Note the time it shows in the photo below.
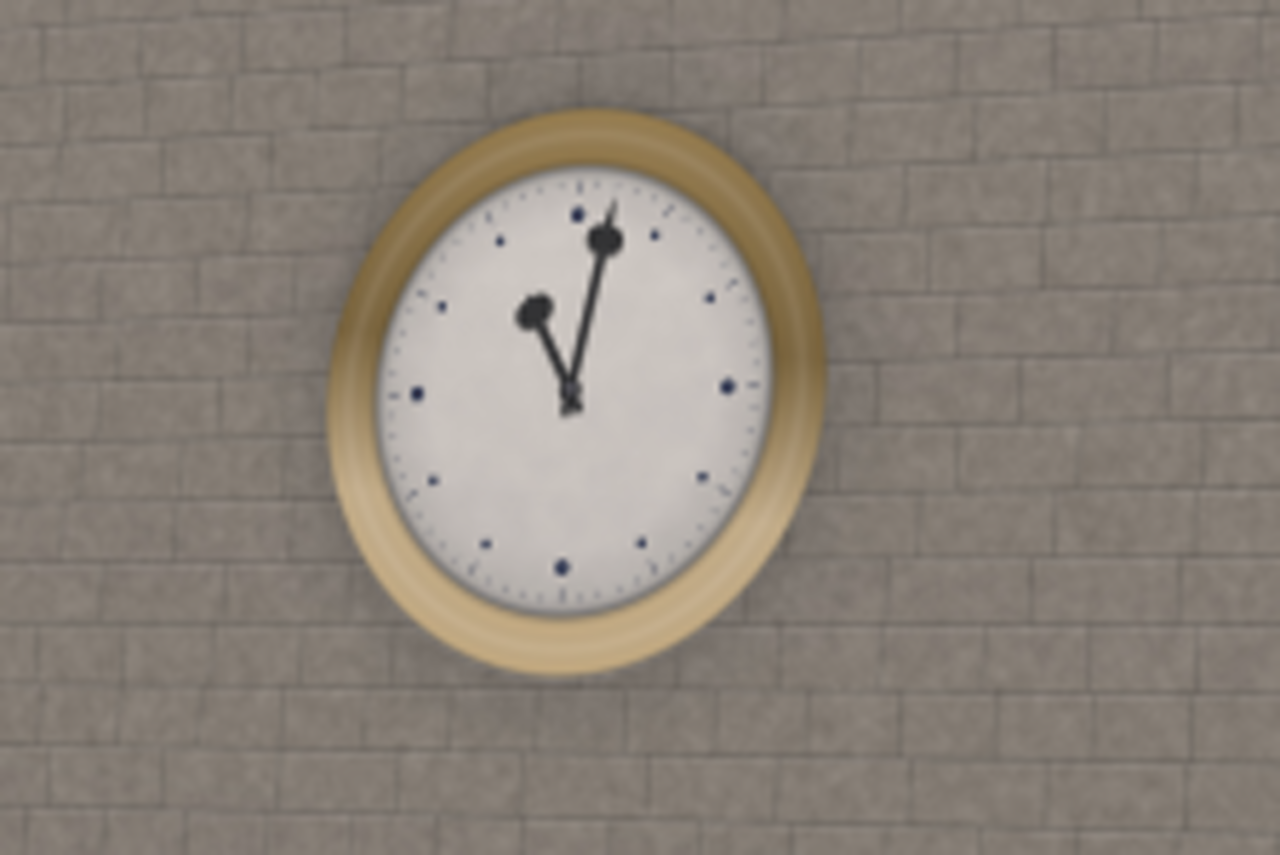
11:02
